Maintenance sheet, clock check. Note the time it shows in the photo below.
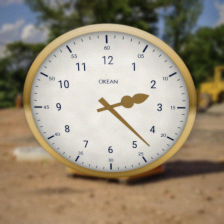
2:23
